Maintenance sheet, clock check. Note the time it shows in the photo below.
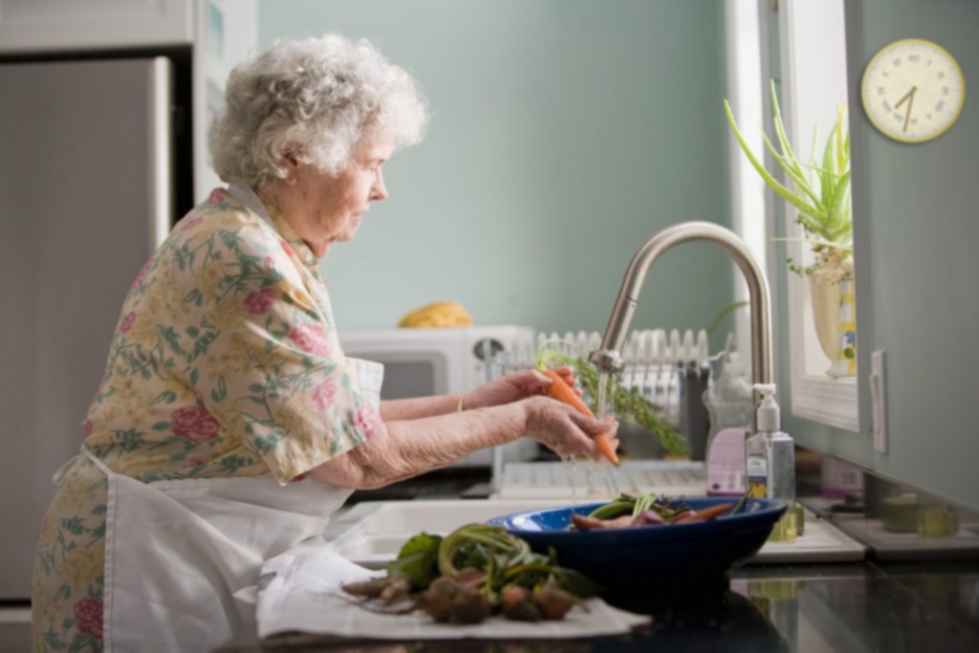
7:32
